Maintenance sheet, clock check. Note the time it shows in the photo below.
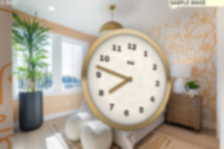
7:47
